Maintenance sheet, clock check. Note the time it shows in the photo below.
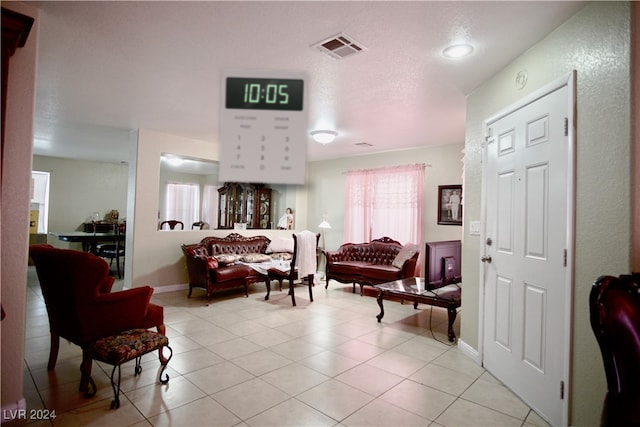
10:05
